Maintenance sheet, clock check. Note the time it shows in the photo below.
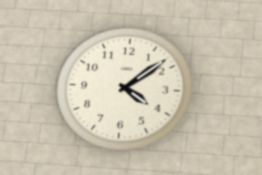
4:08
